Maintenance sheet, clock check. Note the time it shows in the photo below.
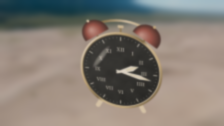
2:17
